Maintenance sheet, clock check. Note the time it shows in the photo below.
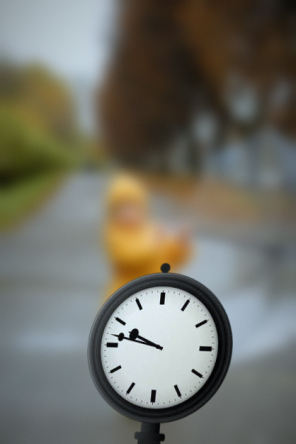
9:47
